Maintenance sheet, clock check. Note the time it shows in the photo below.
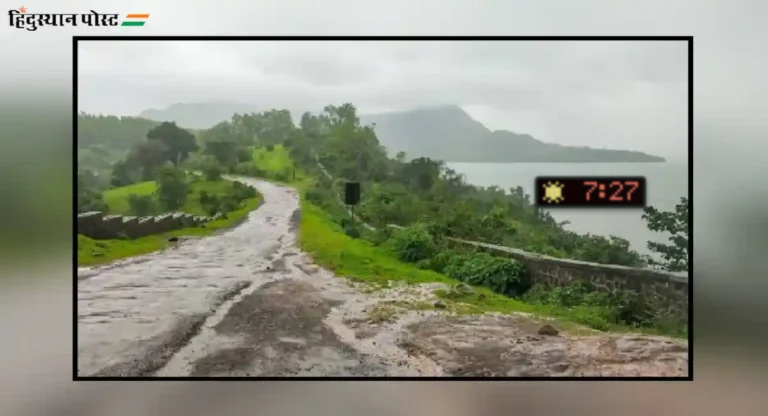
7:27
